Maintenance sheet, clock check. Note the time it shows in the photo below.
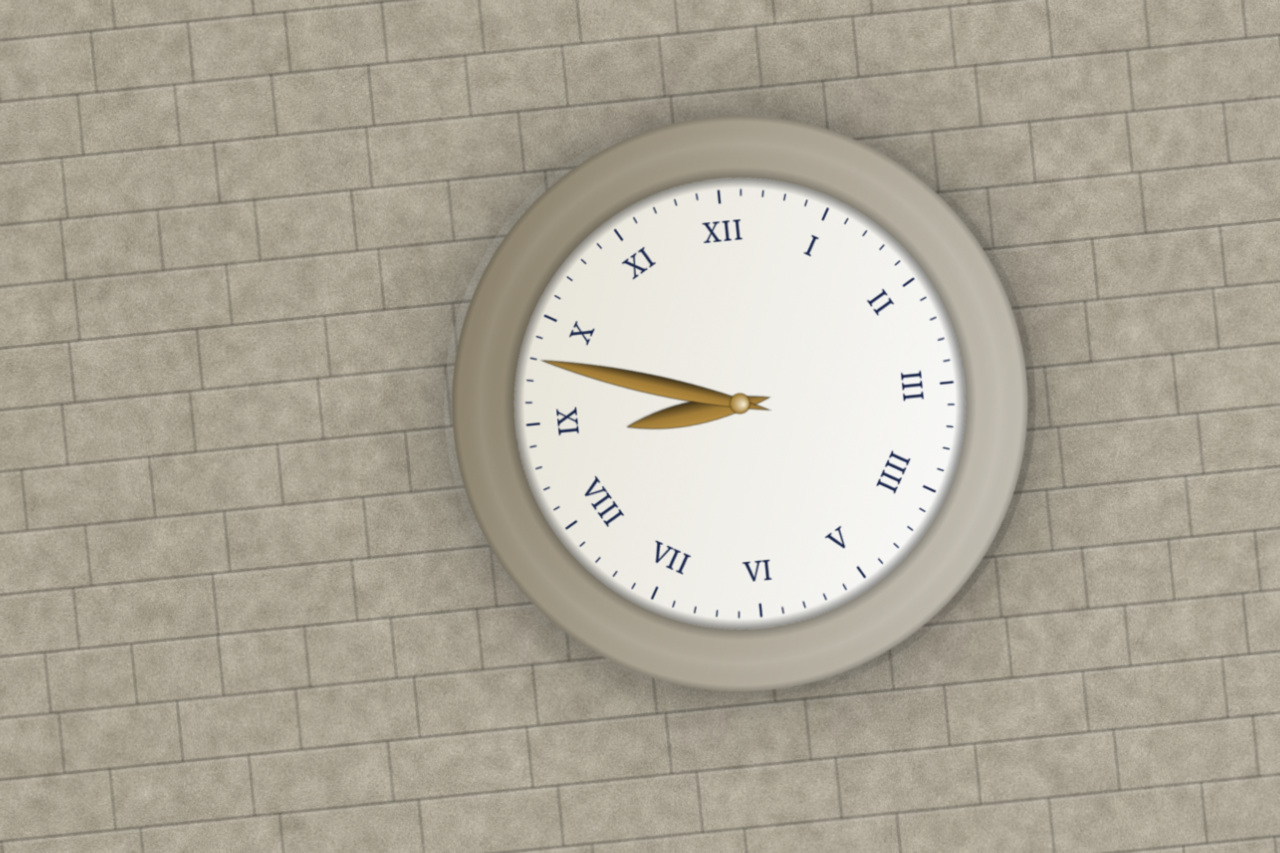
8:48
